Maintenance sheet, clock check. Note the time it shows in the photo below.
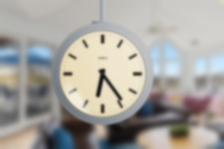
6:24
